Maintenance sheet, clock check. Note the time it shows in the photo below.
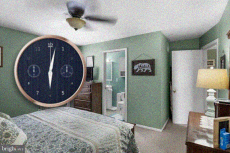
6:02
